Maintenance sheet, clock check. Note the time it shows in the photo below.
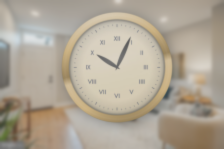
10:04
